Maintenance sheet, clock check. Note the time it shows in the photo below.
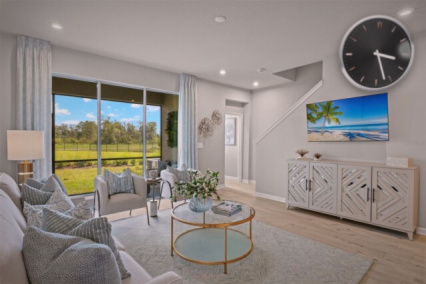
3:27
